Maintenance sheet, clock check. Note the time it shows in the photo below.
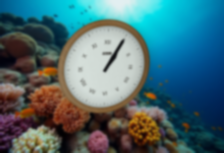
1:05
